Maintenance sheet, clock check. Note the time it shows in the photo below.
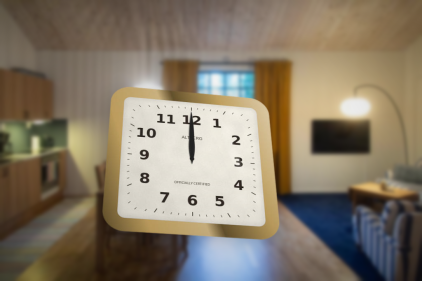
12:00
